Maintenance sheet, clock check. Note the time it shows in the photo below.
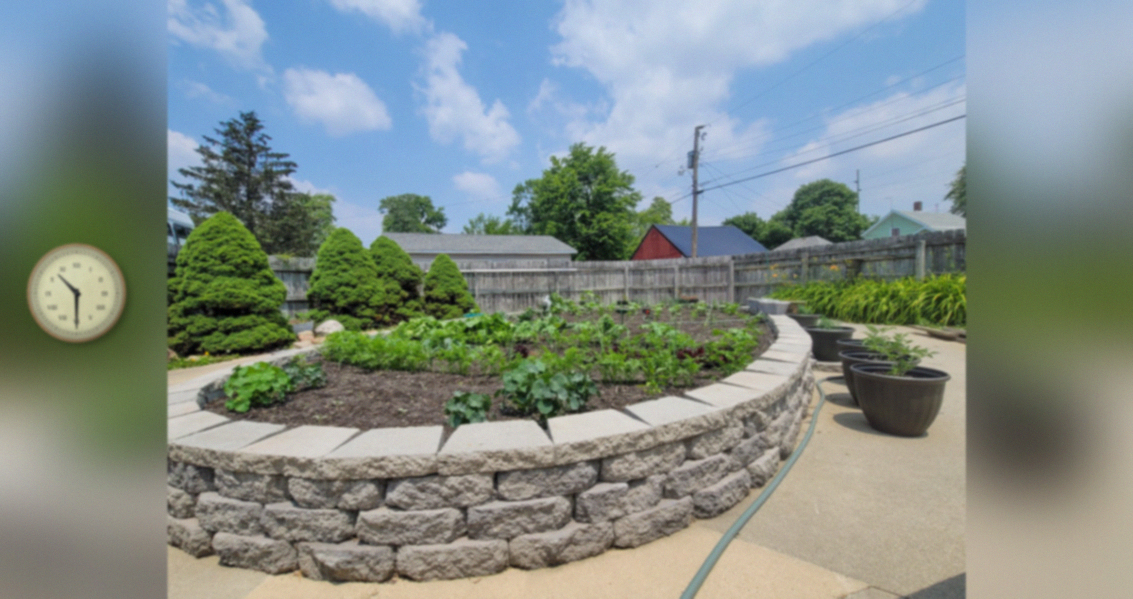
10:30
